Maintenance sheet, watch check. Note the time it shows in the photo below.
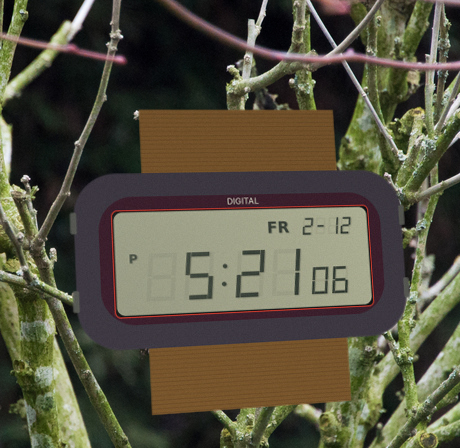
5:21:06
